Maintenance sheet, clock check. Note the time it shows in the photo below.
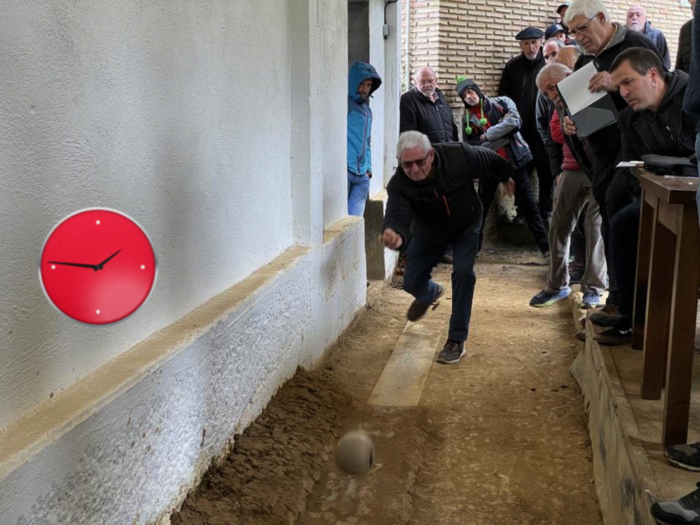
1:46
